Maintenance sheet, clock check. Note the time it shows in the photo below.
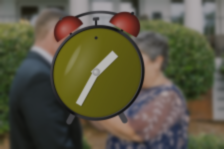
1:35
